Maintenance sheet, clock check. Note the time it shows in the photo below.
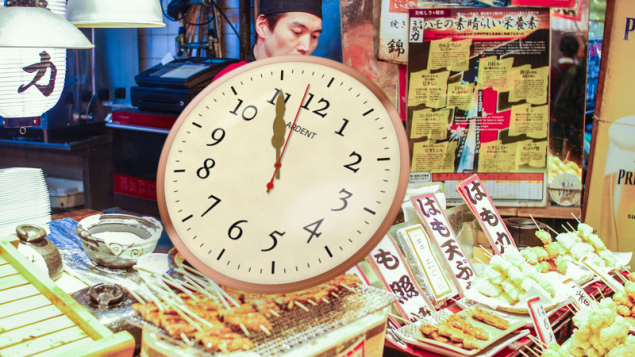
10:54:58
